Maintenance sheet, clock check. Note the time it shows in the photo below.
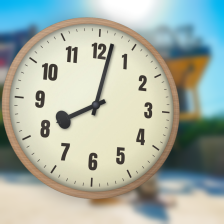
8:02
